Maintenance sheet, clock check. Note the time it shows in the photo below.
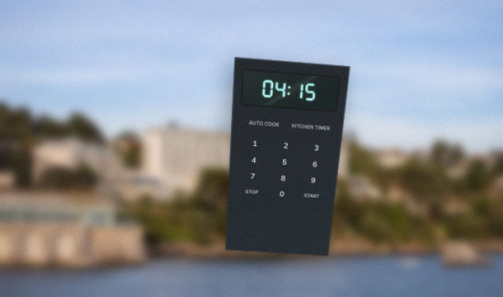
4:15
